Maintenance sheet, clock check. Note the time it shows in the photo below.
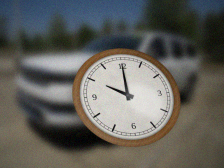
10:00
